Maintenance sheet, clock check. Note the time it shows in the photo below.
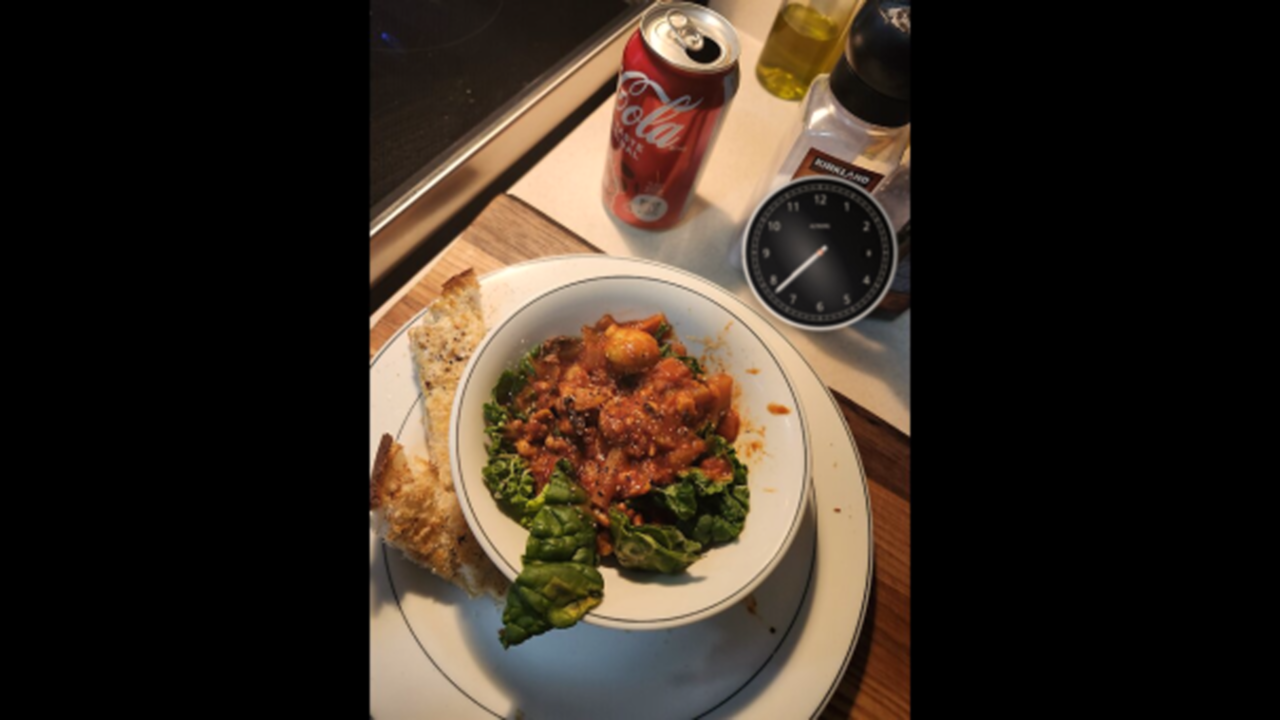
7:38
